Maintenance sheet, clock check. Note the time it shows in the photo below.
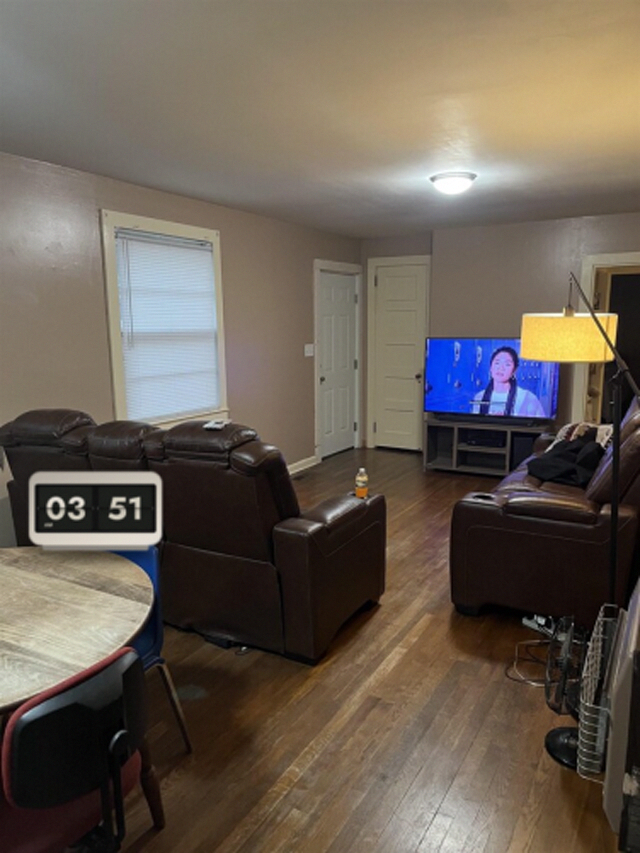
3:51
